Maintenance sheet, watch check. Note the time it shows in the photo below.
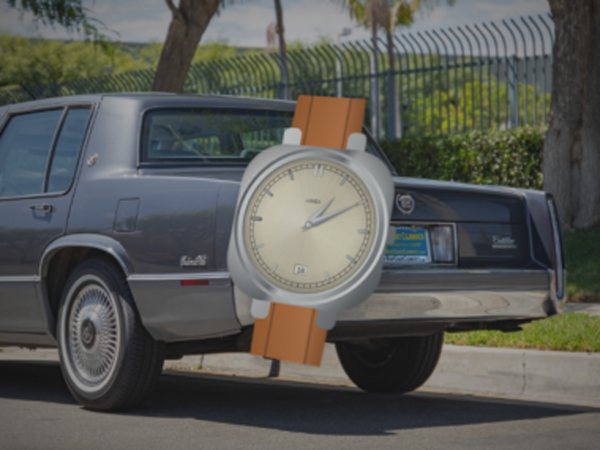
1:10
